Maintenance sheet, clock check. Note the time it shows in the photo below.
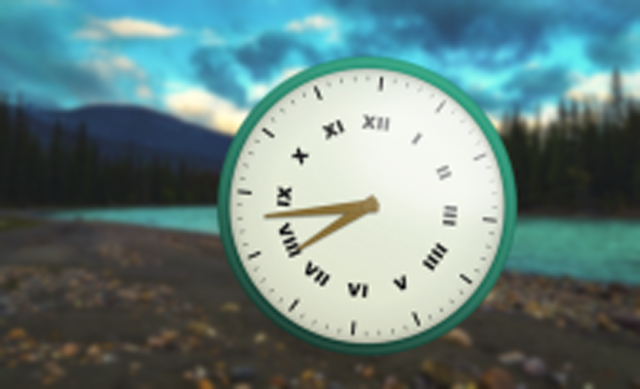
7:43
